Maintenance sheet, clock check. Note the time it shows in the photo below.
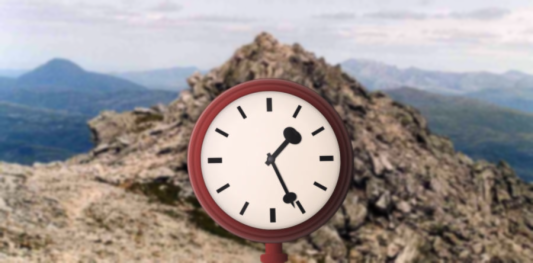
1:26
